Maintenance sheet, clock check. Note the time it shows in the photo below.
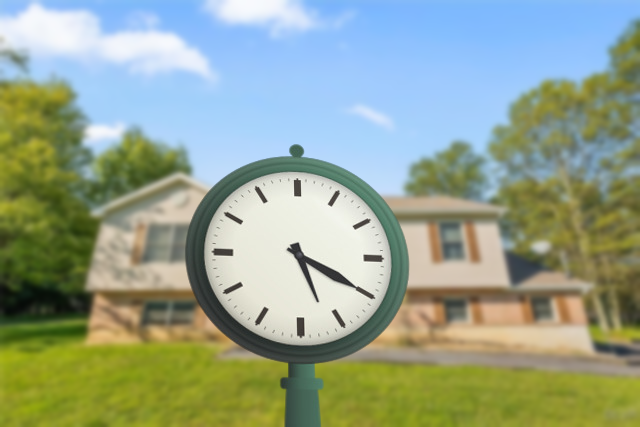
5:20
